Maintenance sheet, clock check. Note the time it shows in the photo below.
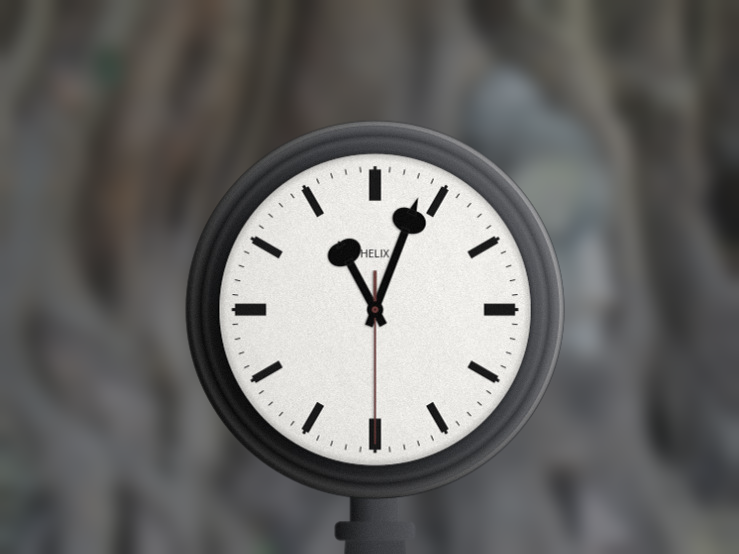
11:03:30
